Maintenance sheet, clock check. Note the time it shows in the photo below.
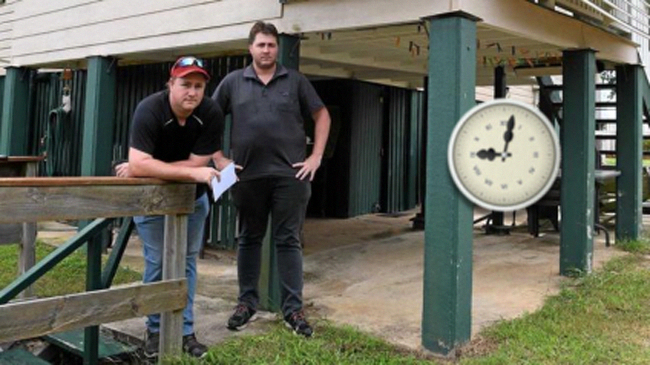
9:02
